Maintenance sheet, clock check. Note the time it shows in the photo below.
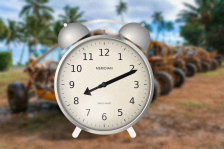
8:11
